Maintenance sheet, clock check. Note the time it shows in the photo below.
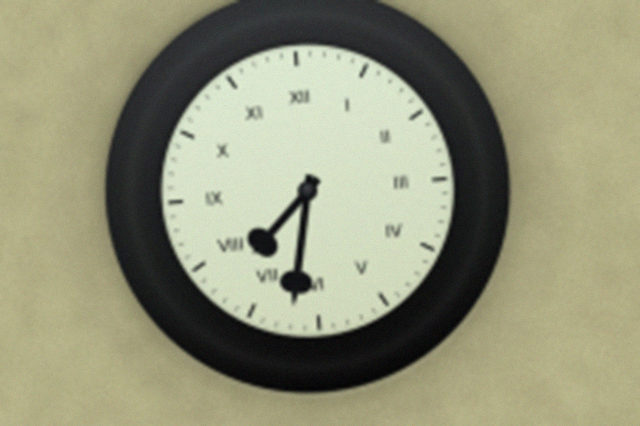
7:32
